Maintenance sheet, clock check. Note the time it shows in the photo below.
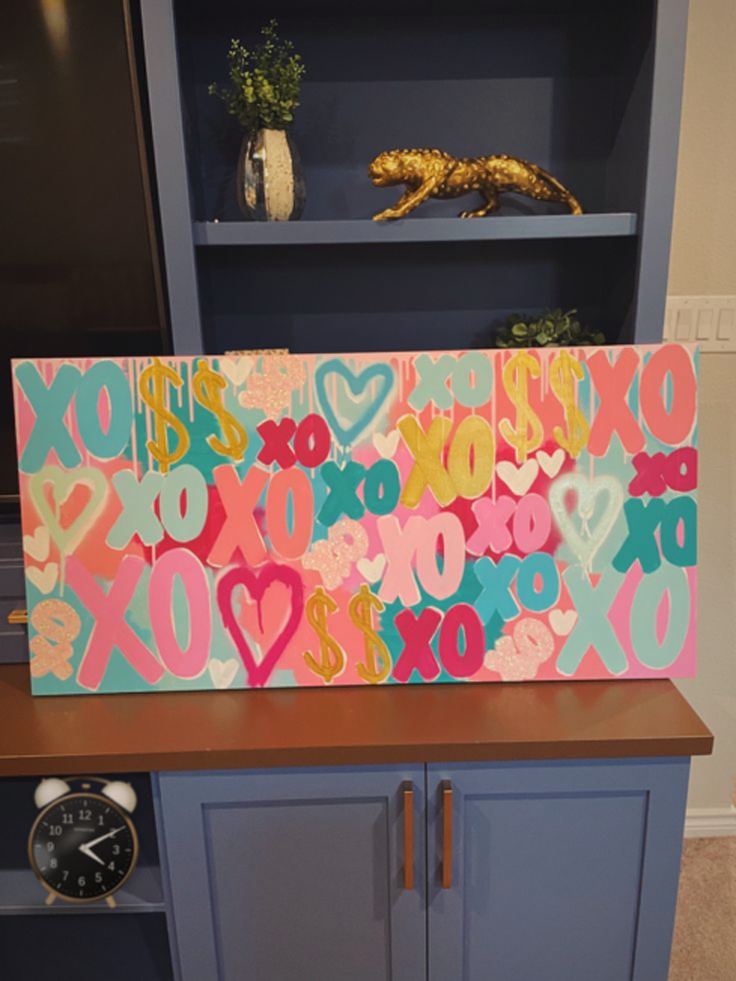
4:10
